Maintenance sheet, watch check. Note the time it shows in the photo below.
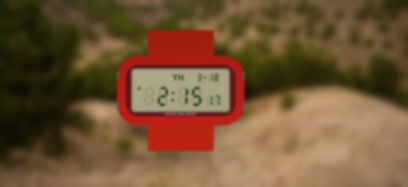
2:15
